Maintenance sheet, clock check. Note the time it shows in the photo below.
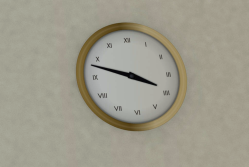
3:48
